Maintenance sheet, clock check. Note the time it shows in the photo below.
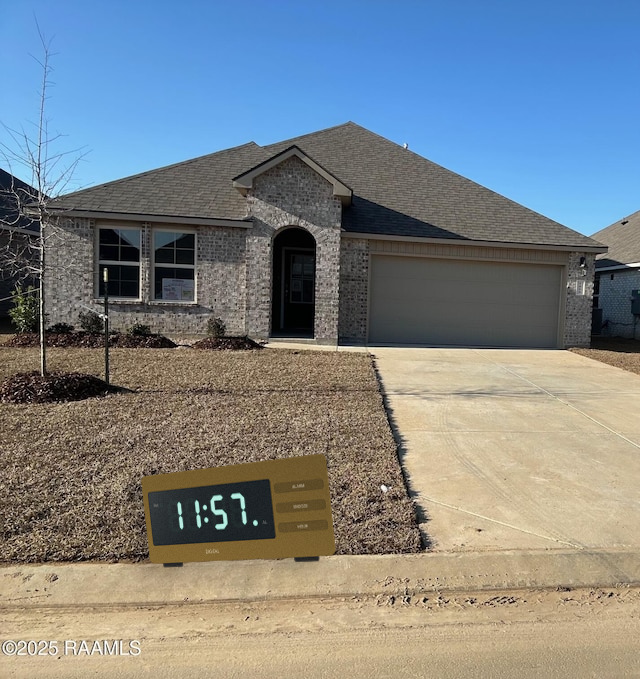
11:57
